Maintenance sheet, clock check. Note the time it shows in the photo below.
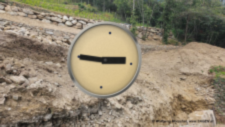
2:45
